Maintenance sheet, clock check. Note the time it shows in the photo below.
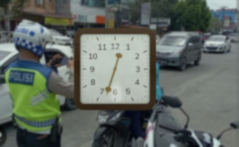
12:33
